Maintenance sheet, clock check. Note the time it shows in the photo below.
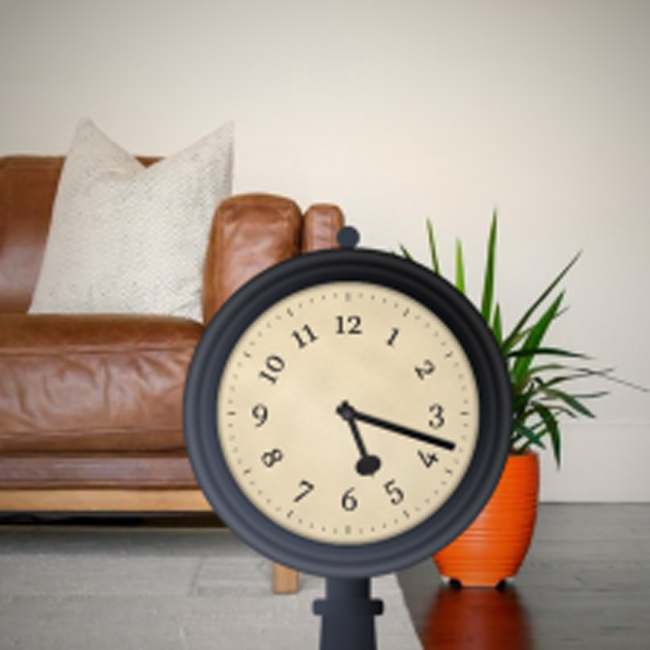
5:18
